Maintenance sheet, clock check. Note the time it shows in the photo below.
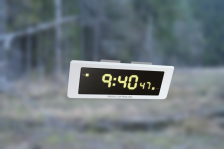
9:40:47
